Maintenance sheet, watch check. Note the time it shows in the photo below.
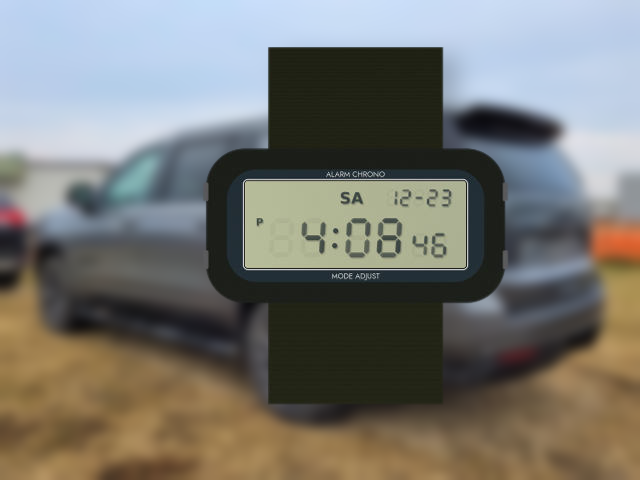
4:08:46
